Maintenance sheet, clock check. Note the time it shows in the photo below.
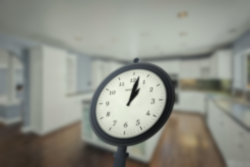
1:02
